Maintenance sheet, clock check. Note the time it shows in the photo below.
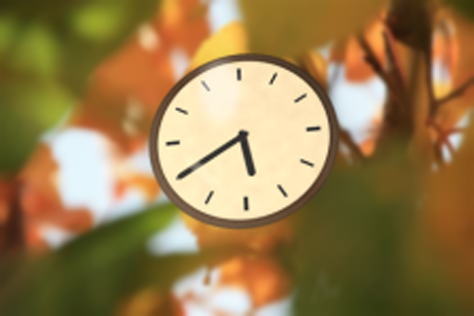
5:40
